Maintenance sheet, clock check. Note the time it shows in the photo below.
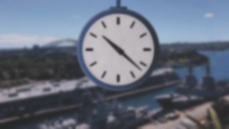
10:22
